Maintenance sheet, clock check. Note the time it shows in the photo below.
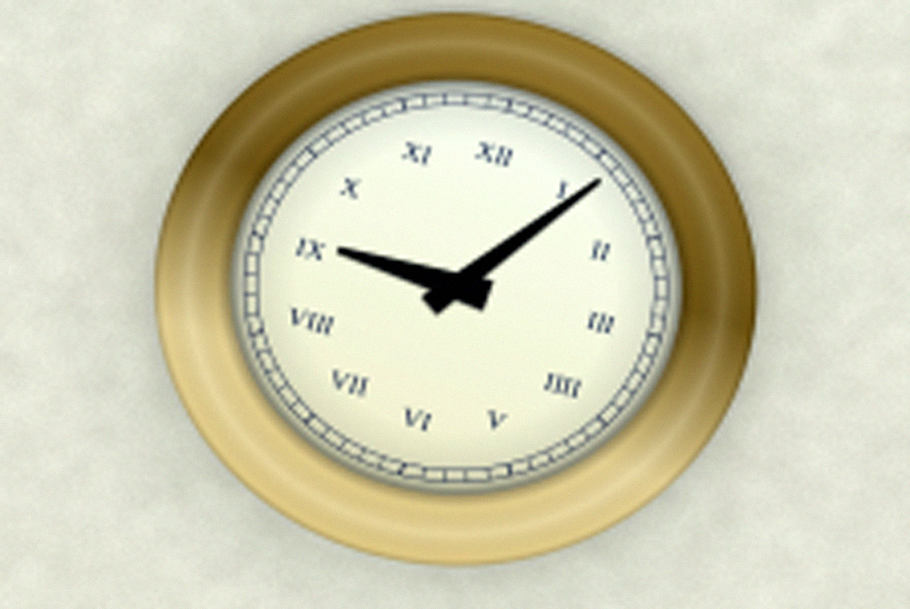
9:06
